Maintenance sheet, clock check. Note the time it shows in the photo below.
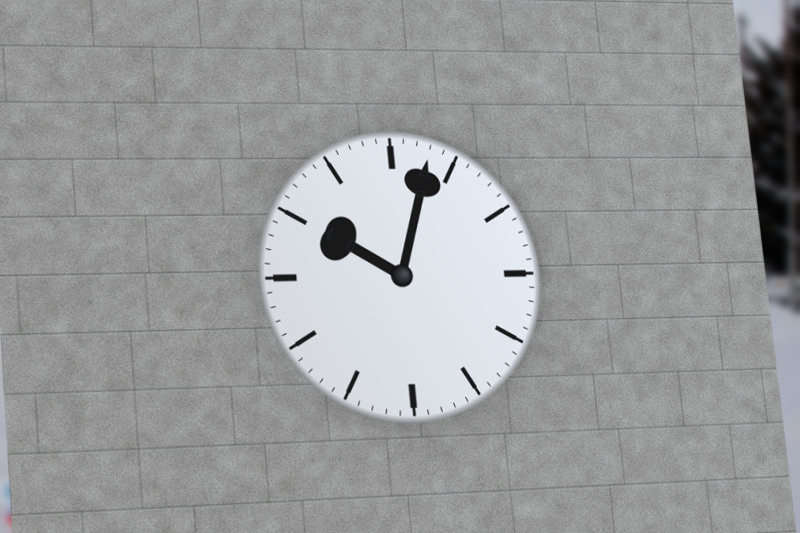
10:03
